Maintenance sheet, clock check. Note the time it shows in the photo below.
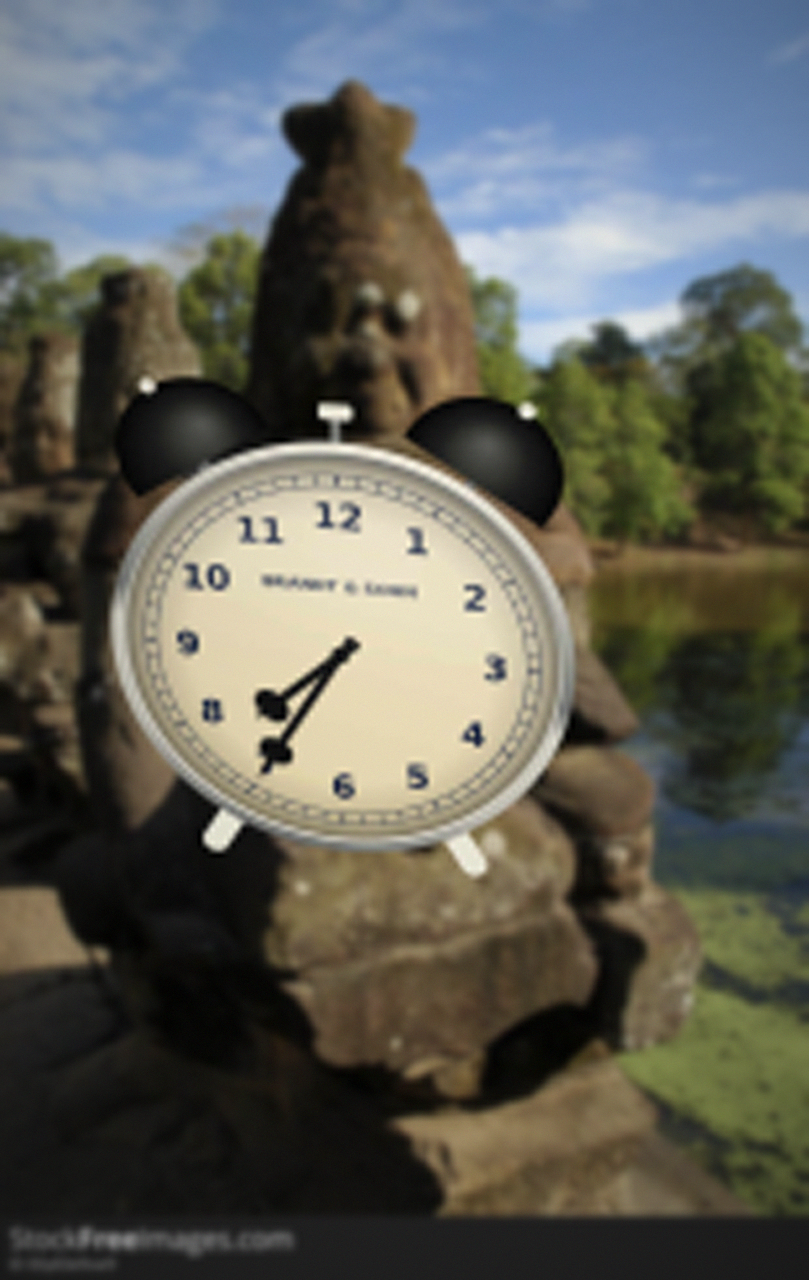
7:35
